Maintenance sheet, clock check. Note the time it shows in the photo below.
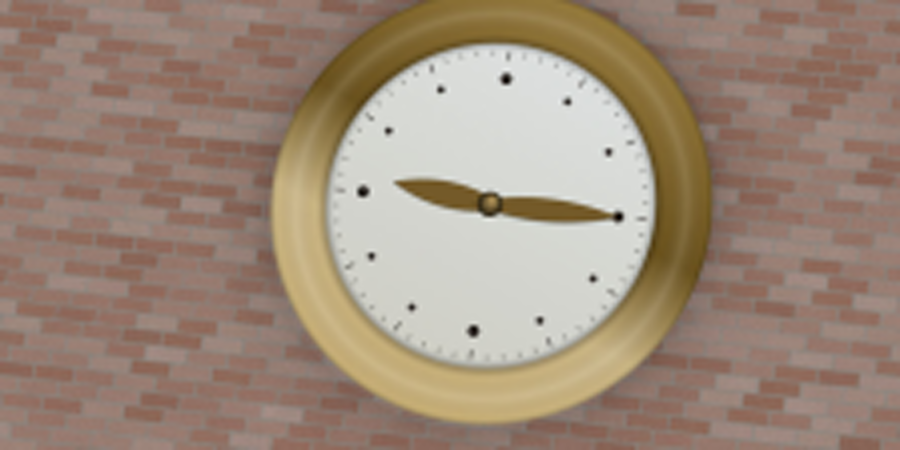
9:15
